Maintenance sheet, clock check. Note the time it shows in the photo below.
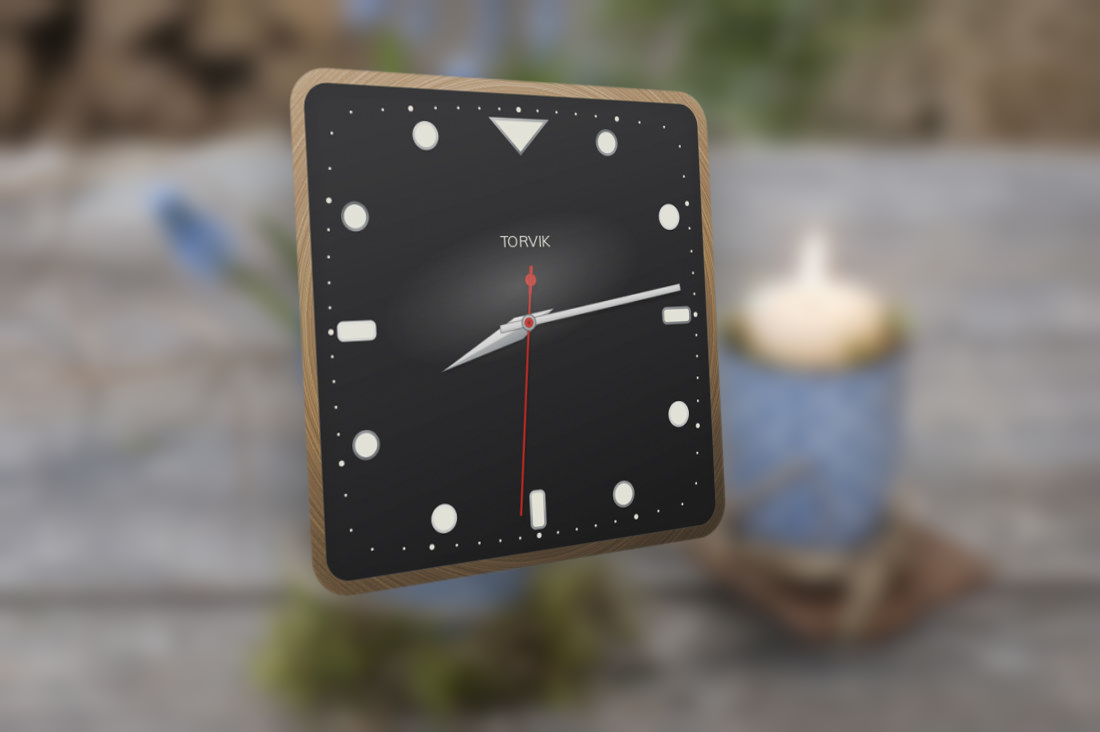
8:13:31
